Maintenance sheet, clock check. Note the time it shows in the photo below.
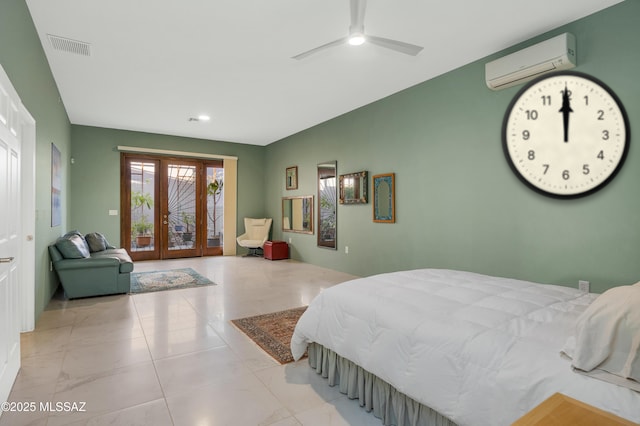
12:00
